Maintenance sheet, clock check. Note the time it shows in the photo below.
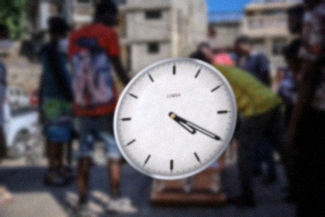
4:20
